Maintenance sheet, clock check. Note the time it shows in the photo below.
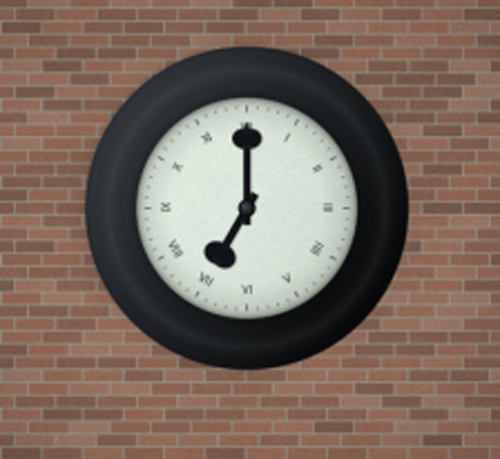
7:00
